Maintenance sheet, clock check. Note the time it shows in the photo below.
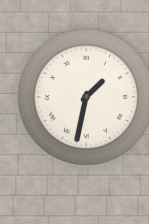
1:32
